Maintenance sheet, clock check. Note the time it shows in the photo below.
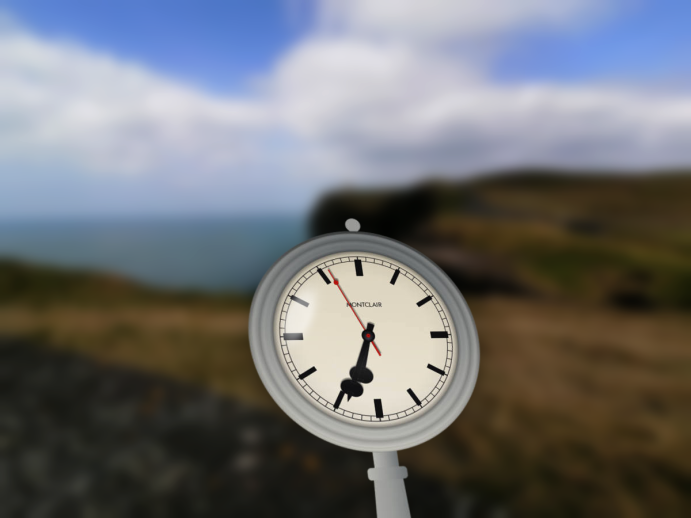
6:33:56
